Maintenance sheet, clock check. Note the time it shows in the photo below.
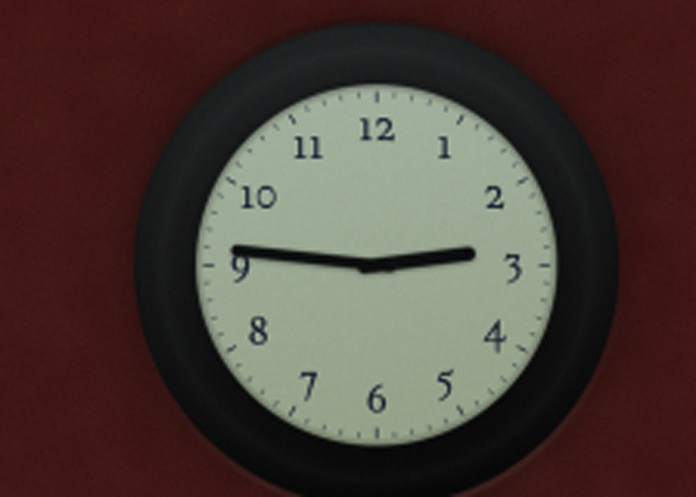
2:46
